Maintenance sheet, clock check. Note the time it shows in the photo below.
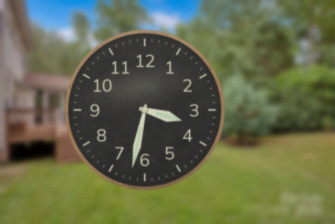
3:32
